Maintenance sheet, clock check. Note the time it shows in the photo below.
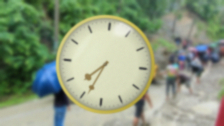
7:34
